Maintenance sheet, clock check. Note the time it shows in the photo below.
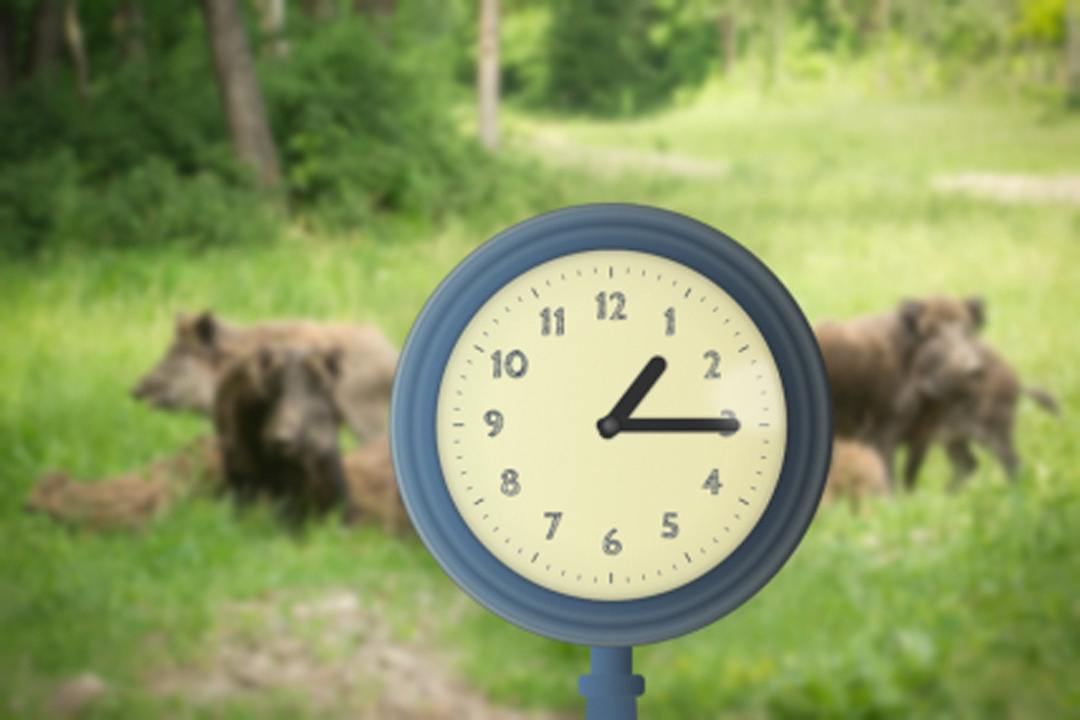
1:15
